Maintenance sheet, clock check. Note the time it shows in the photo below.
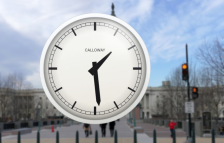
1:29
